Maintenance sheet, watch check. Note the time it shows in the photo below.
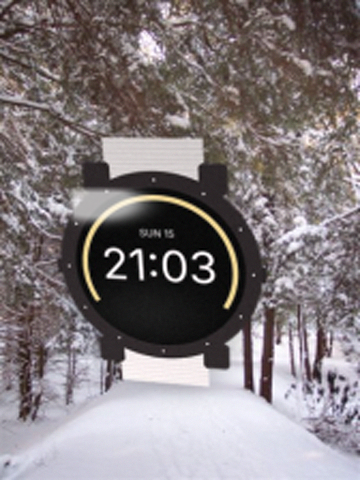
21:03
